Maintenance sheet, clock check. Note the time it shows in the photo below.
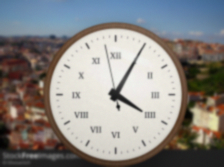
4:04:58
